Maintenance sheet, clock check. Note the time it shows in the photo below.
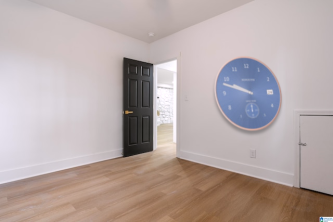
9:48
